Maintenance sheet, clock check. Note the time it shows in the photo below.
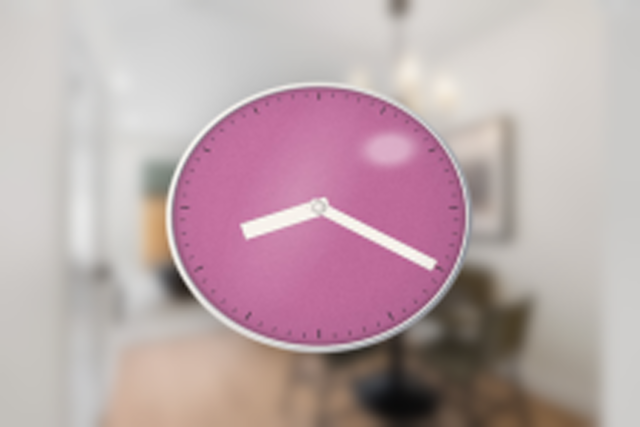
8:20
